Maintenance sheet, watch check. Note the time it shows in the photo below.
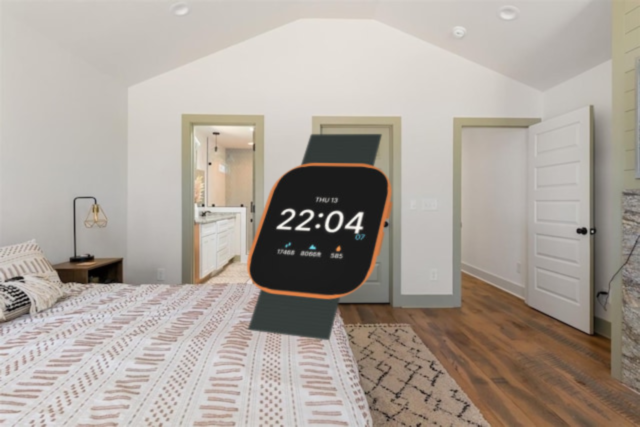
22:04
